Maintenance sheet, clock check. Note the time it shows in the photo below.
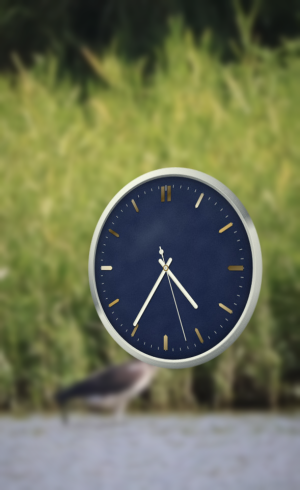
4:35:27
